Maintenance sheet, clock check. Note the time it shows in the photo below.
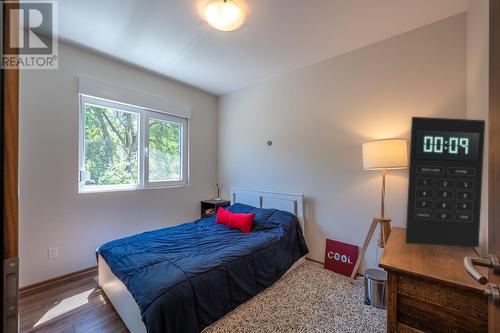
0:09
